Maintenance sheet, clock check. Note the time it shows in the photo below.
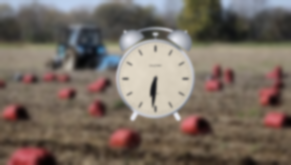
6:31
